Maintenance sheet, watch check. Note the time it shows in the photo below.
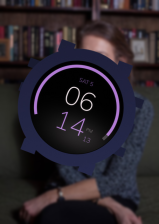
6:14
